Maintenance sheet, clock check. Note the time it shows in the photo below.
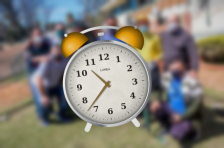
10:37
